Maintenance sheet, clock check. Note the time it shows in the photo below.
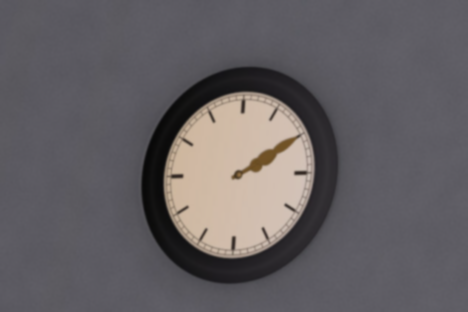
2:10
